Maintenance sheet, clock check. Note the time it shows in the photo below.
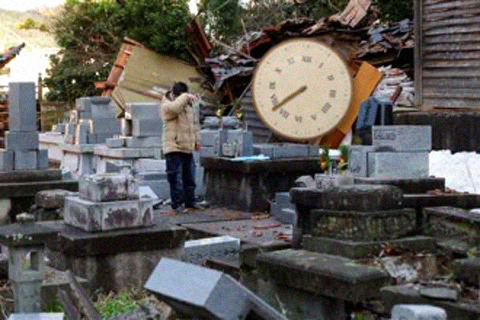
7:38
